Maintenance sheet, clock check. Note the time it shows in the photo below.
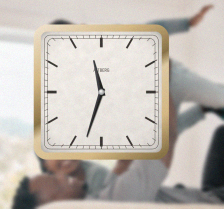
11:33
